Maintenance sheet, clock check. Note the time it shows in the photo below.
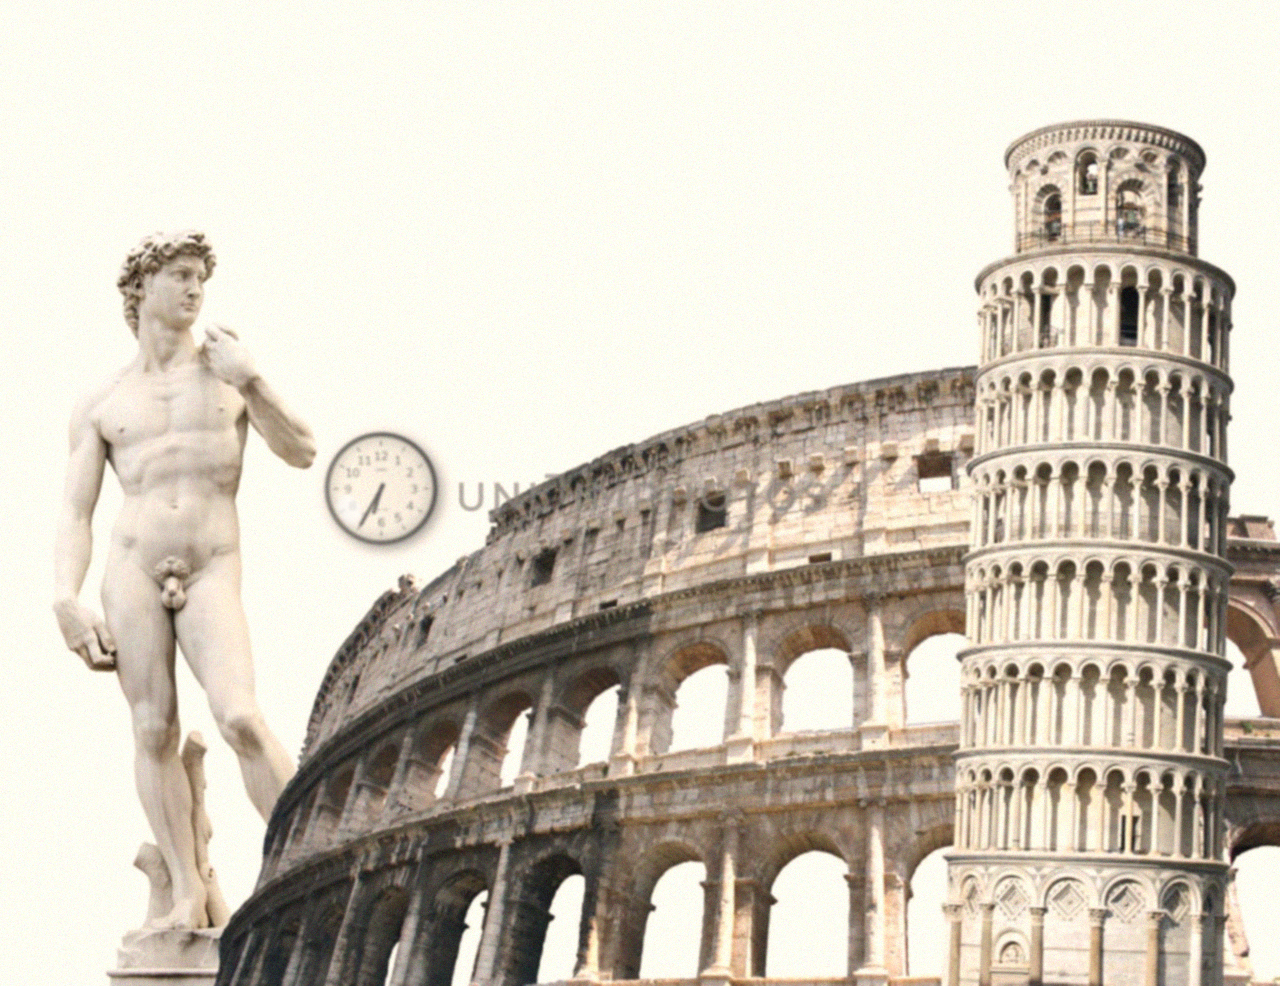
6:35
